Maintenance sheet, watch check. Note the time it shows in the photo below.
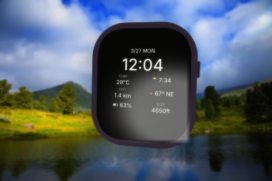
12:04
